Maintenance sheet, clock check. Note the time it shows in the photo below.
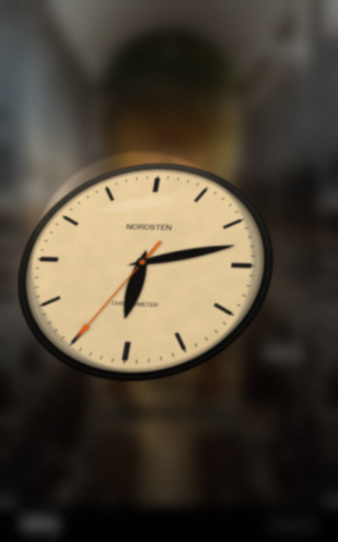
6:12:35
